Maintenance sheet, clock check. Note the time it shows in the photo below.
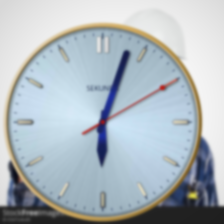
6:03:10
